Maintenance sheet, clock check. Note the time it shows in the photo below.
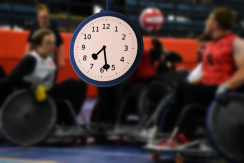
7:28
